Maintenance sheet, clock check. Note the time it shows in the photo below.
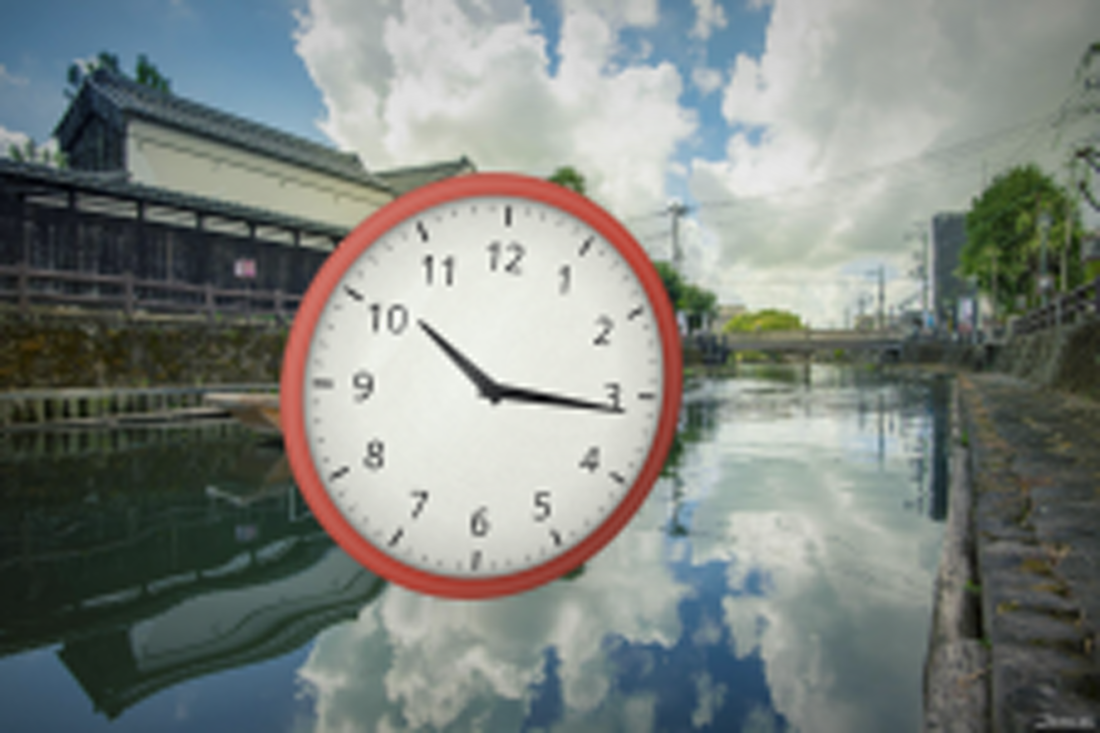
10:16
